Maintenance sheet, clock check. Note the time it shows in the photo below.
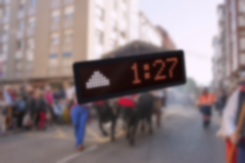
1:27
